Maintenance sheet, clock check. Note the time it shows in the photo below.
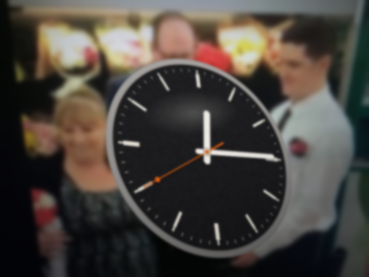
12:14:40
